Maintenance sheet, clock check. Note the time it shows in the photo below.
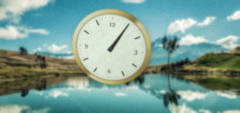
1:05
